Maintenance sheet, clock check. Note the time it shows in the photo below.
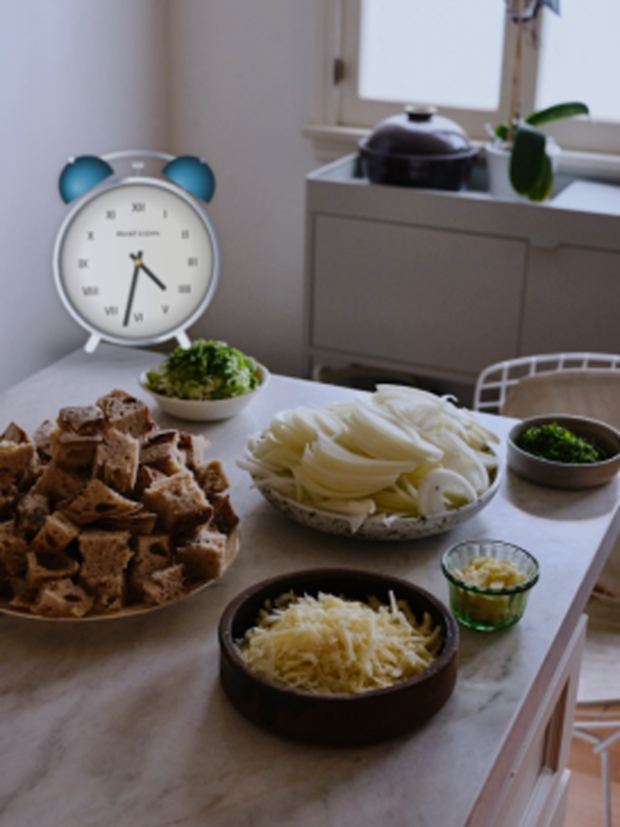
4:32
